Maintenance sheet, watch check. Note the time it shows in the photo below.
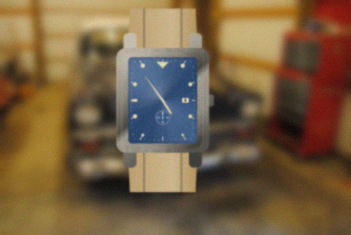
4:54
